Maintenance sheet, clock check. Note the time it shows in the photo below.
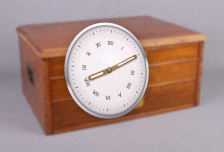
8:10
